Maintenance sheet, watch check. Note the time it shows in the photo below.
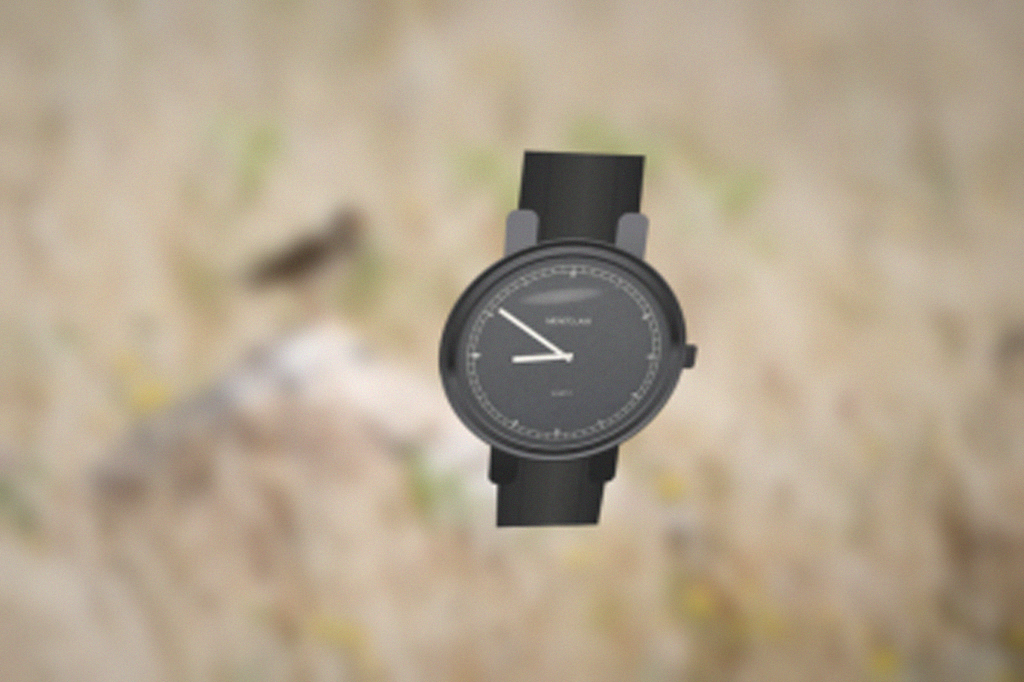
8:51
